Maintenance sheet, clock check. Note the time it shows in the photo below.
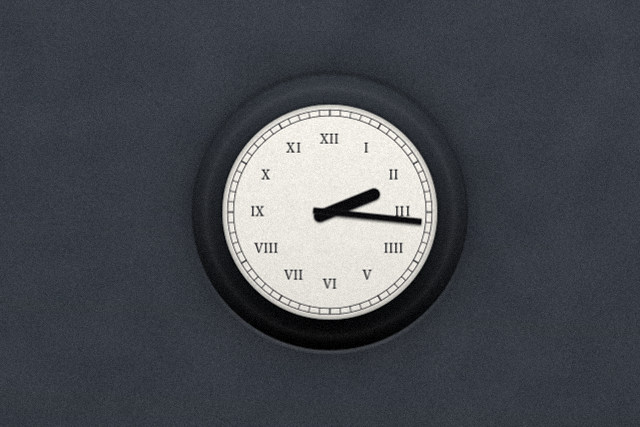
2:16
